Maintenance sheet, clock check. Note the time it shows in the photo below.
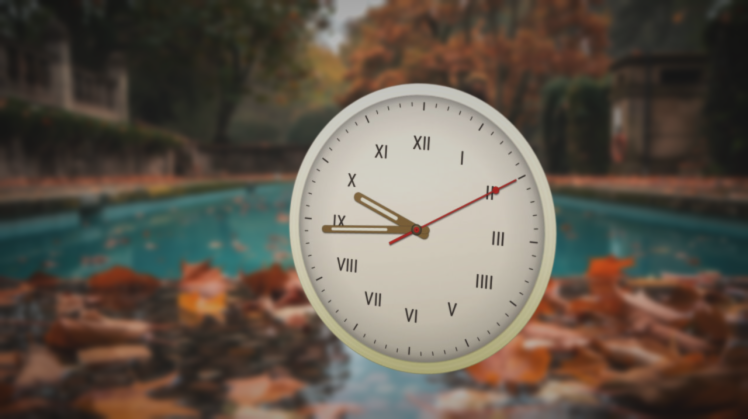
9:44:10
